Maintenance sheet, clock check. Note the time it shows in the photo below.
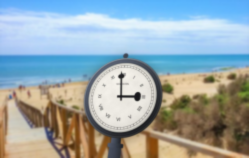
2:59
